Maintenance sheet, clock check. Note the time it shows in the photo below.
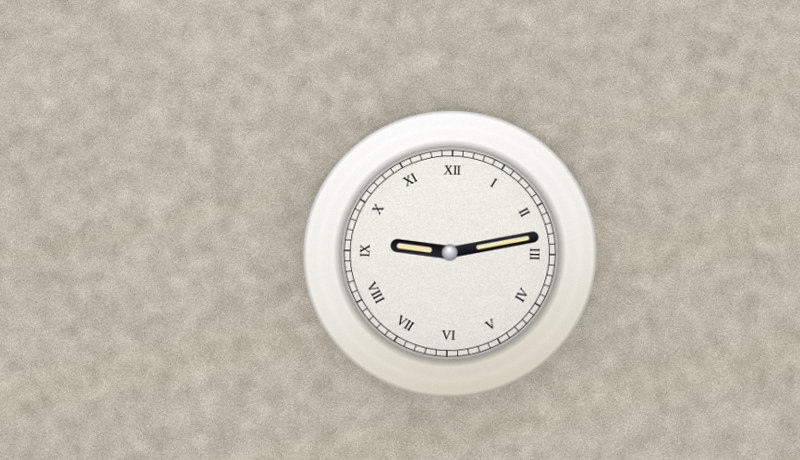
9:13
